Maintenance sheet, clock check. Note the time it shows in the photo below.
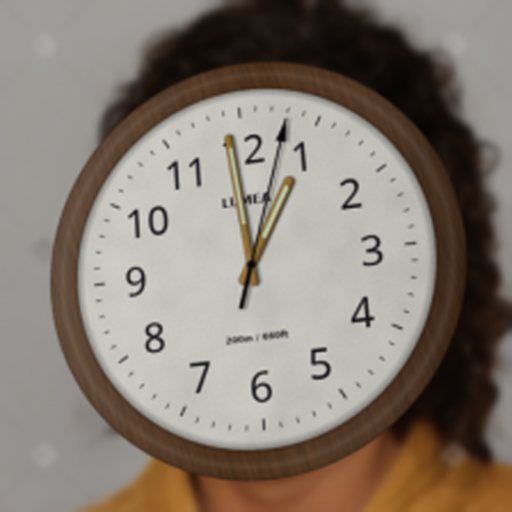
12:59:03
